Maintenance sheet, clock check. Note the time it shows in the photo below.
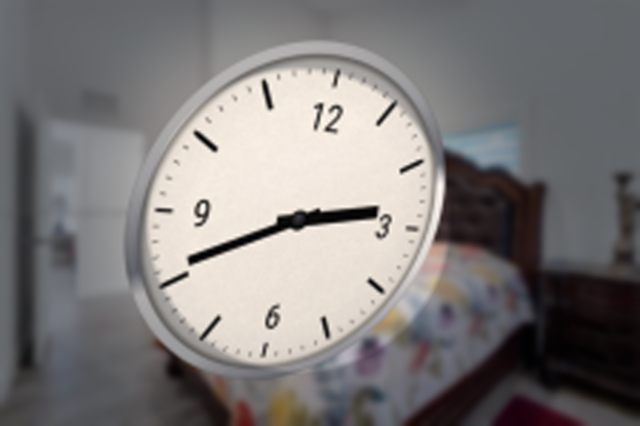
2:41
